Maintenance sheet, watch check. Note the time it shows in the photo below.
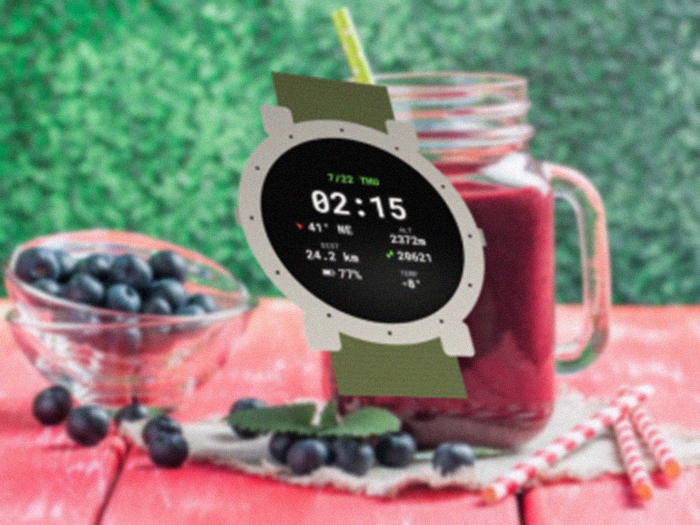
2:15
